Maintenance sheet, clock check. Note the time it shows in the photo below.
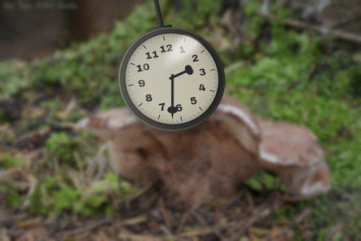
2:32
